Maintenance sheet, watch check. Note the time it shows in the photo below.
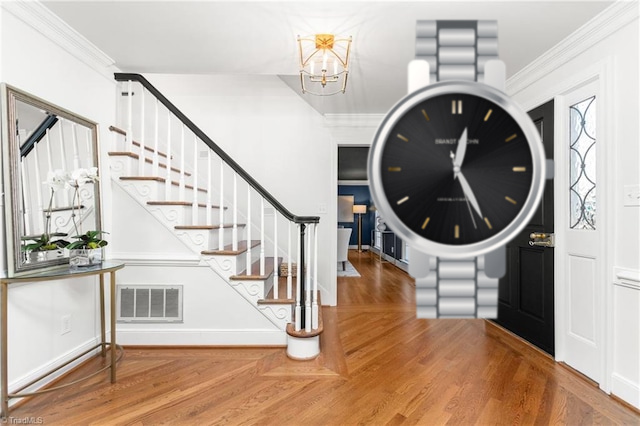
12:25:27
